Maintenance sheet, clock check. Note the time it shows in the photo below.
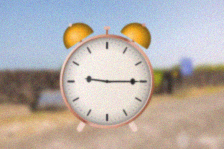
9:15
